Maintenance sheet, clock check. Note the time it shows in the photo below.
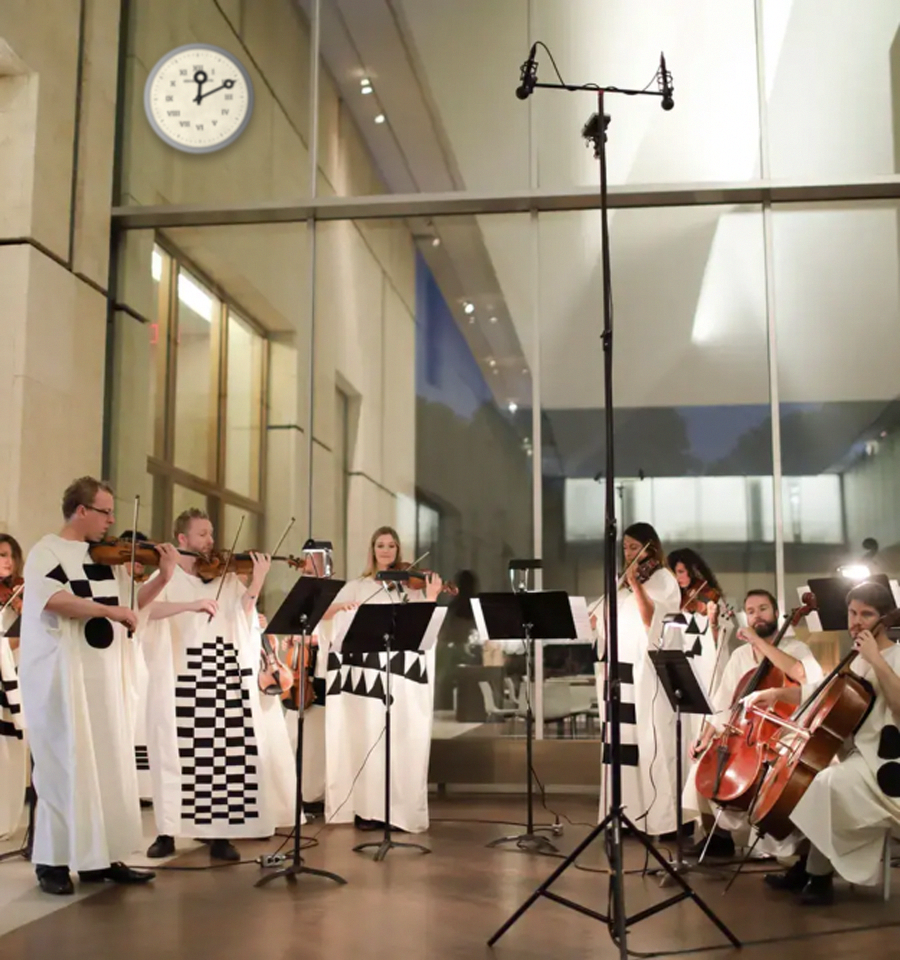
12:11
